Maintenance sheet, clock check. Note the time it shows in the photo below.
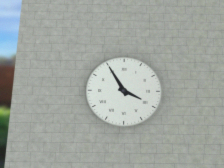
3:55
